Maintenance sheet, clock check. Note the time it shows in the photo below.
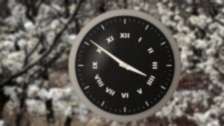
3:51
